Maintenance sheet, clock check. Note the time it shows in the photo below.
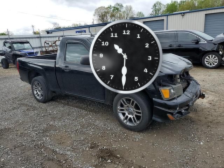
10:30
